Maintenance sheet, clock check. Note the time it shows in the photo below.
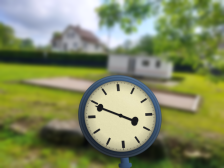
3:49
